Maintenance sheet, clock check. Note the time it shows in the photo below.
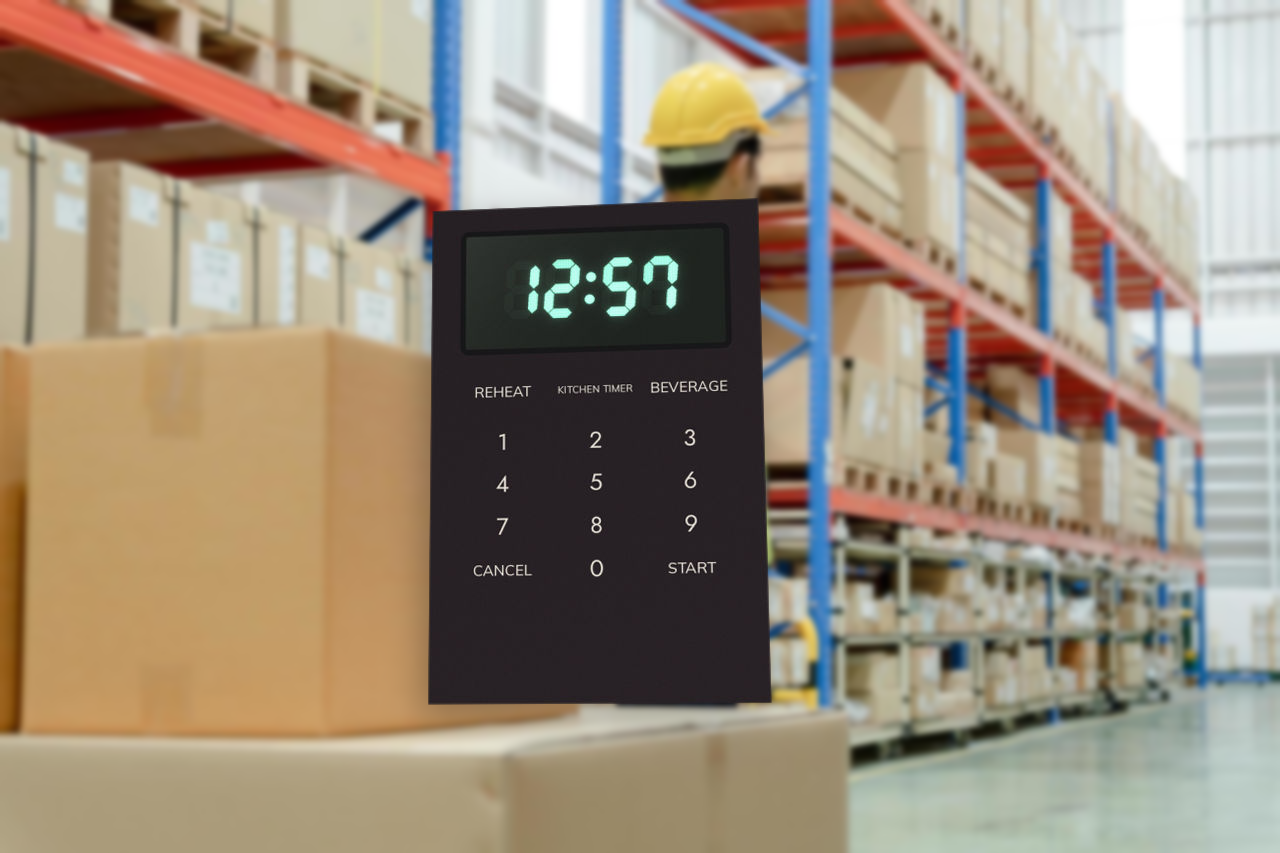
12:57
